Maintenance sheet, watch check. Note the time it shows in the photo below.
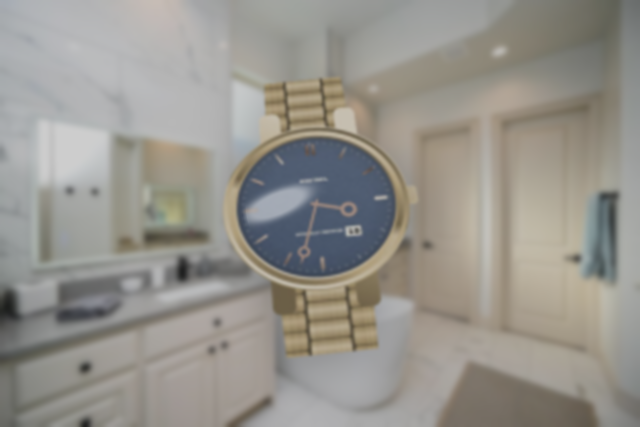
3:33
